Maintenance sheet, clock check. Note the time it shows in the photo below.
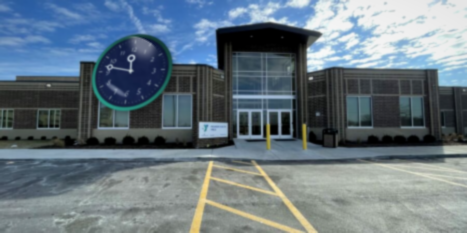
11:47
